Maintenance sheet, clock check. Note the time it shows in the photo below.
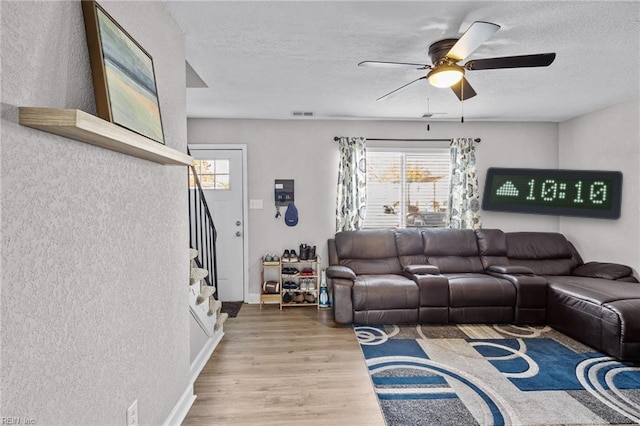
10:10
